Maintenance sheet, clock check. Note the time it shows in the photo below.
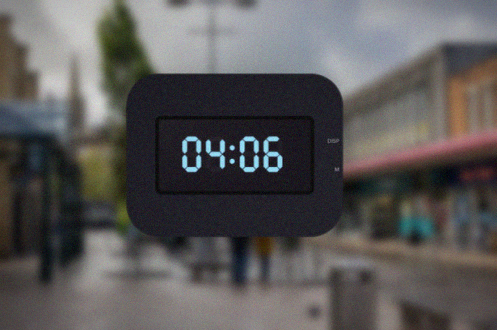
4:06
